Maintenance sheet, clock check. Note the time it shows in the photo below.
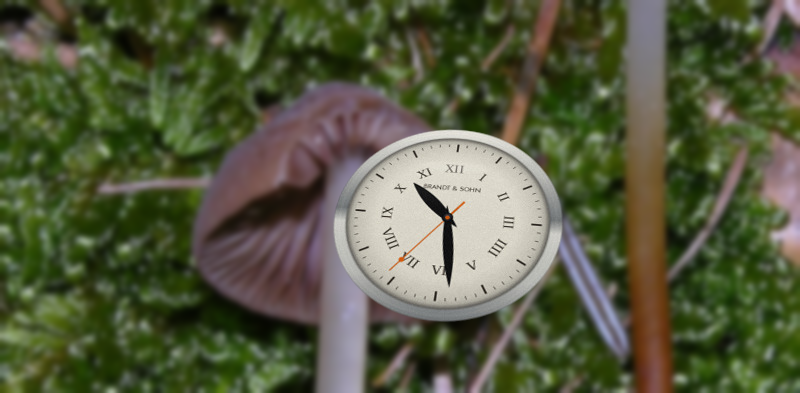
10:28:36
